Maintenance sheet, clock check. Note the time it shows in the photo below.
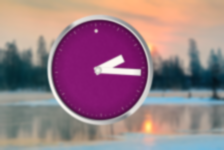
2:16
